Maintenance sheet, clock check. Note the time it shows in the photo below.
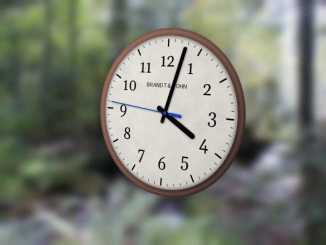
4:02:46
